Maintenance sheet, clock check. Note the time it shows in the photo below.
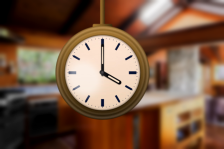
4:00
